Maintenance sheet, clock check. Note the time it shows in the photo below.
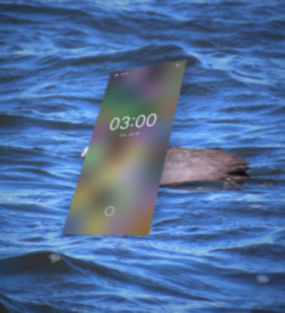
3:00
